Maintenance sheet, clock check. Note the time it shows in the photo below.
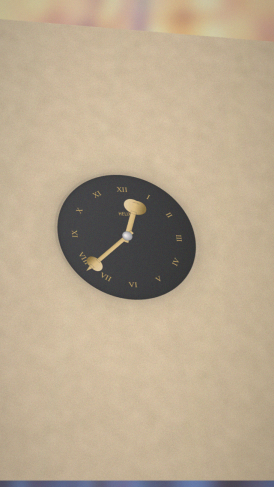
12:38
